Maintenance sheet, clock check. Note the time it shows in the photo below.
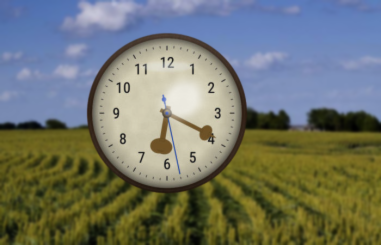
6:19:28
